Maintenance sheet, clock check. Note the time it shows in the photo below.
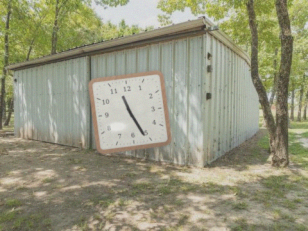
11:26
